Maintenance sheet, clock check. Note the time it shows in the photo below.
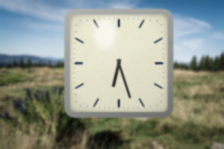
6:27
